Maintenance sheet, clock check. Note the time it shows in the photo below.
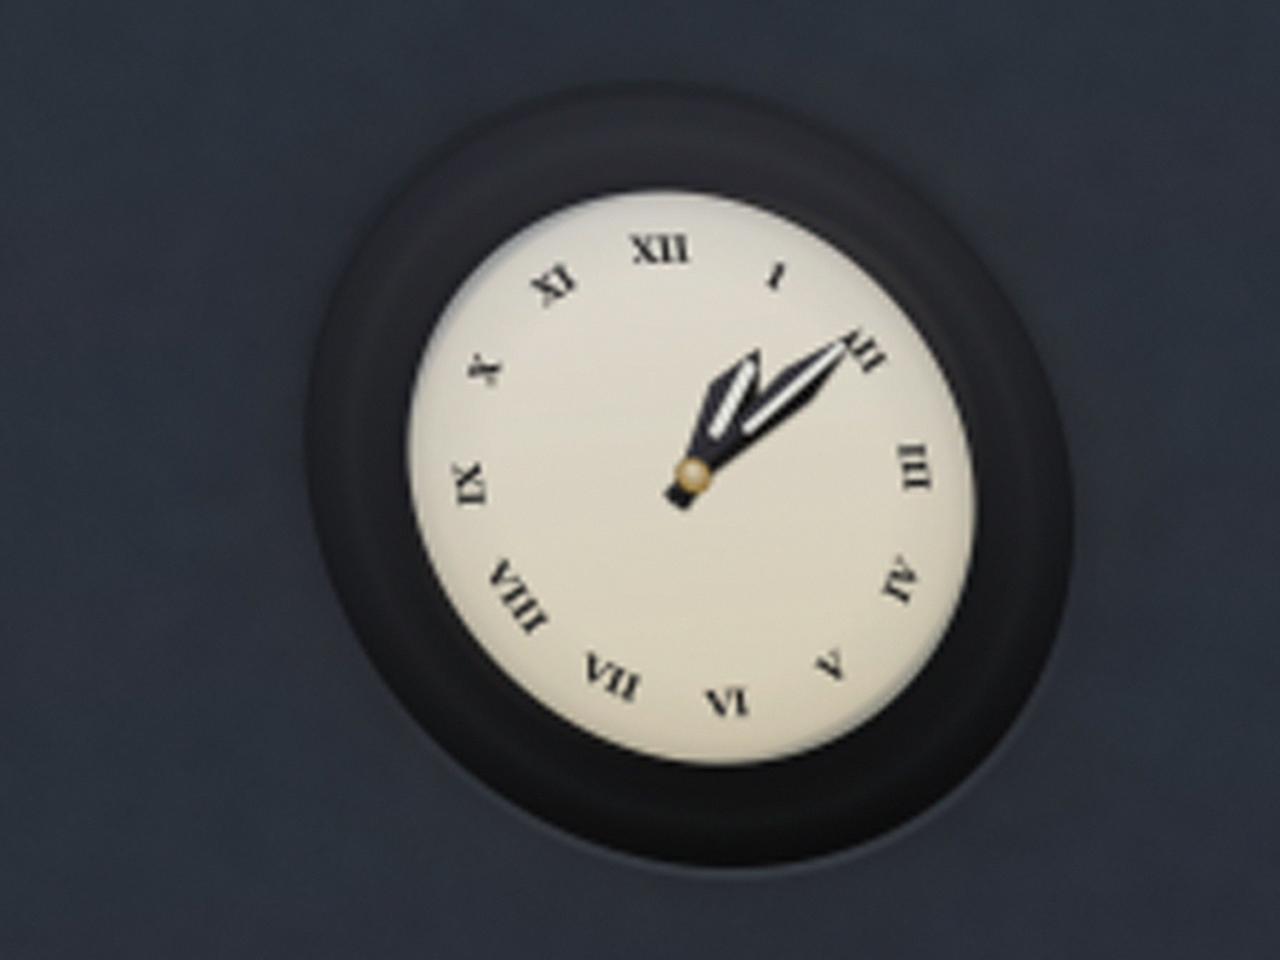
1:09
